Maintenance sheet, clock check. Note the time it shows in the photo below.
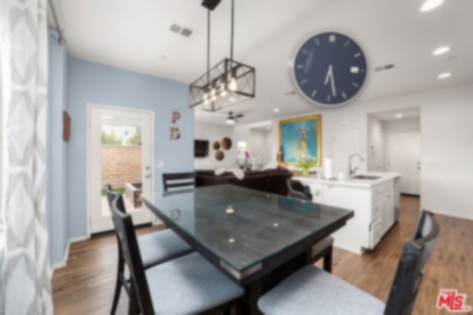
6:28
